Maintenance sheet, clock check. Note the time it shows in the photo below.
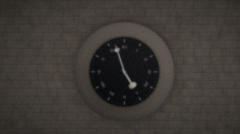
4:57
